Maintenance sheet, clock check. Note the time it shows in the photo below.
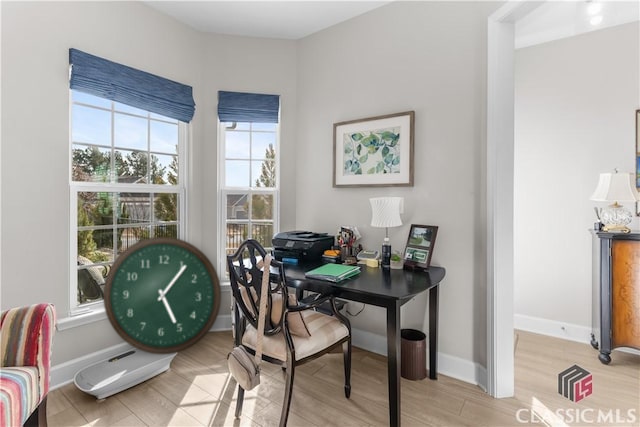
5:06
